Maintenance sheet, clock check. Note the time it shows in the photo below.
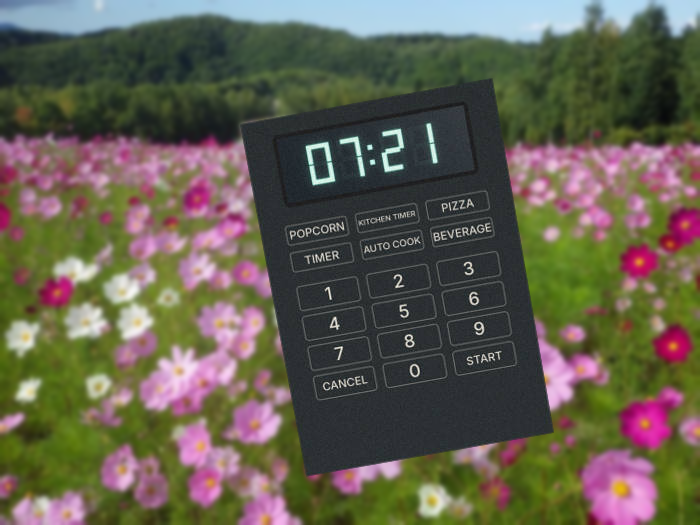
7:21
